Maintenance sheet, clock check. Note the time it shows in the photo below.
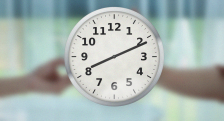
8:11
